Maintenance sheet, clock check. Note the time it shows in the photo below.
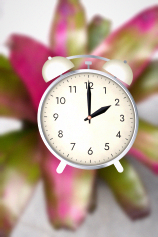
2:00
